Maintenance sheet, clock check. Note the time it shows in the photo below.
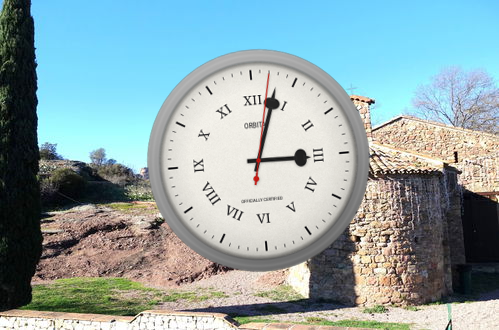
3:03:02
